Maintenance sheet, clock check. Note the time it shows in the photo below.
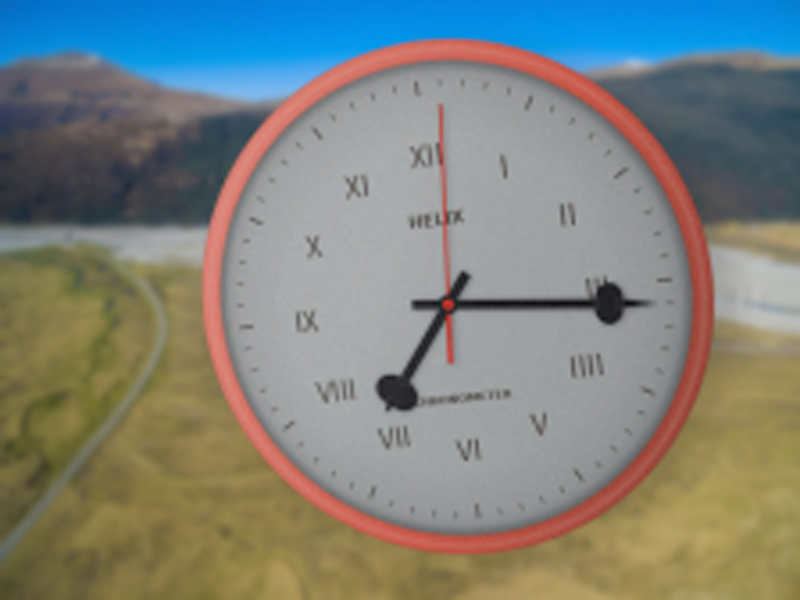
7:16:01
